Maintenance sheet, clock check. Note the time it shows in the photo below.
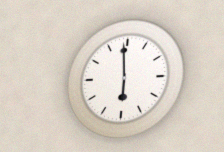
5:59
